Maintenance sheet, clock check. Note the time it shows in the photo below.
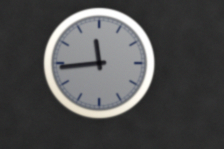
11:44
